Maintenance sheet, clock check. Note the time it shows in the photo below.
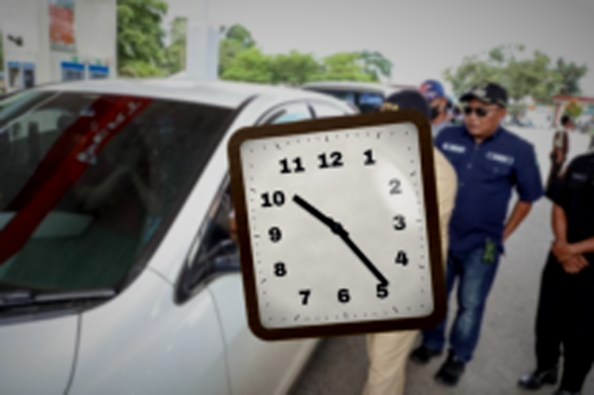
10:24
